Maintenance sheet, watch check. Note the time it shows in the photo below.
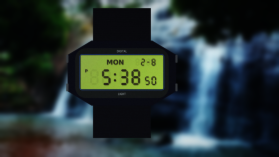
5:38:50
